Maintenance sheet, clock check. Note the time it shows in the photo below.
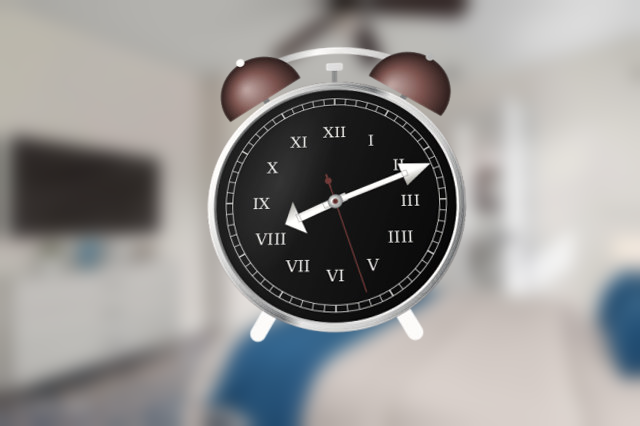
8:11:27
